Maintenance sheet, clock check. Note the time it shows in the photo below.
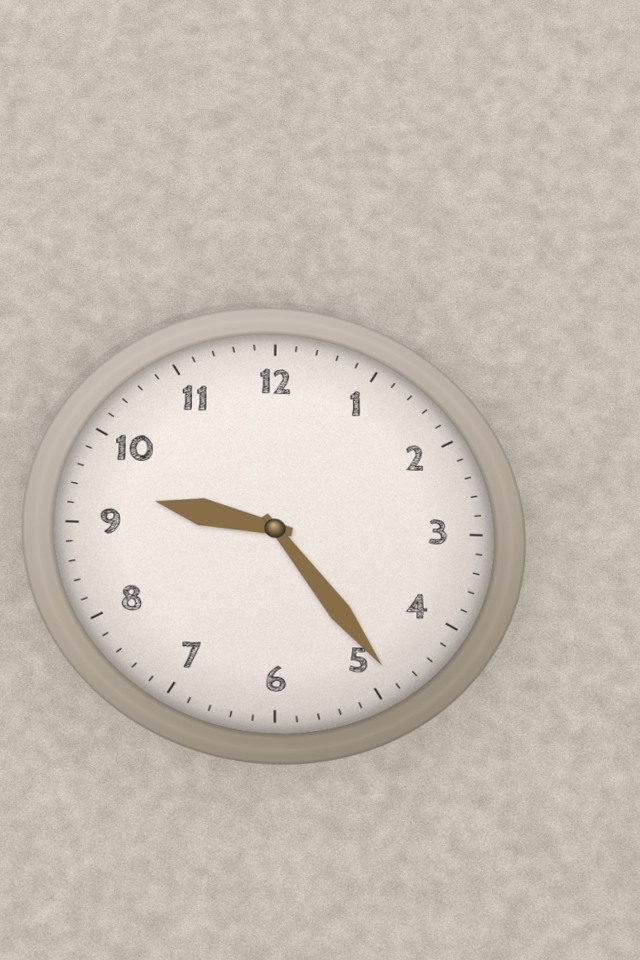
9:24
